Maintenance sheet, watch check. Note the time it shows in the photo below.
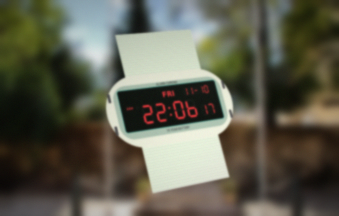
22:06:17
